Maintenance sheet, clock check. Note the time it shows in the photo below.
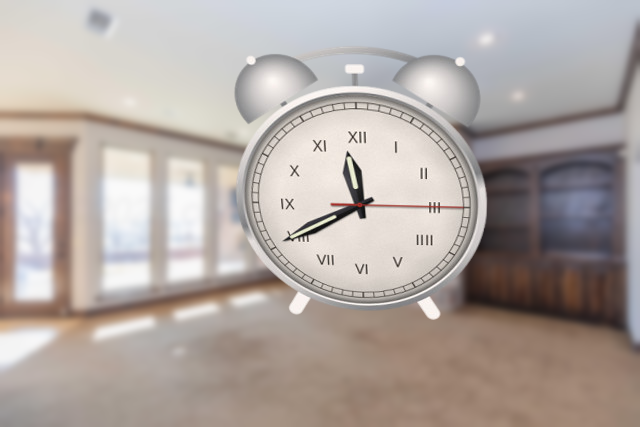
11:40:15
